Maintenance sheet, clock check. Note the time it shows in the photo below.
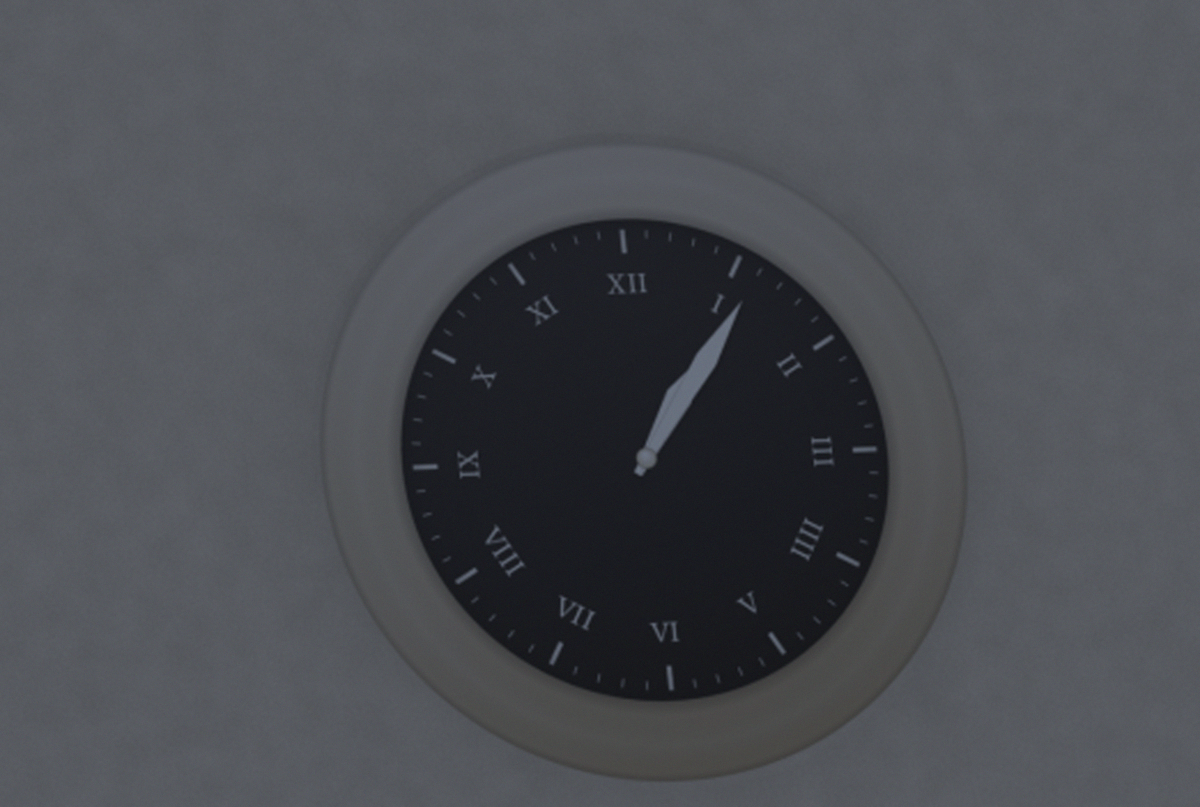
1:06
